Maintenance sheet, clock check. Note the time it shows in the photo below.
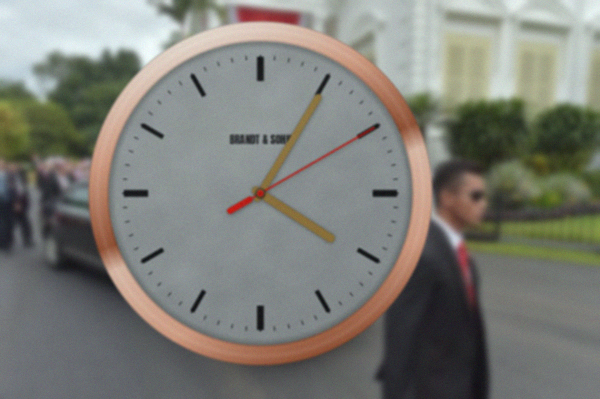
4:05:10
